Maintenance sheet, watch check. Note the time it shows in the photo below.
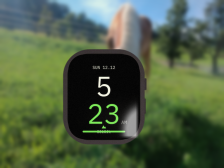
5:23
